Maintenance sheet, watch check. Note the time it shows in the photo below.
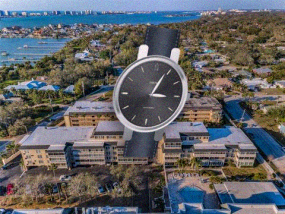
3:04
